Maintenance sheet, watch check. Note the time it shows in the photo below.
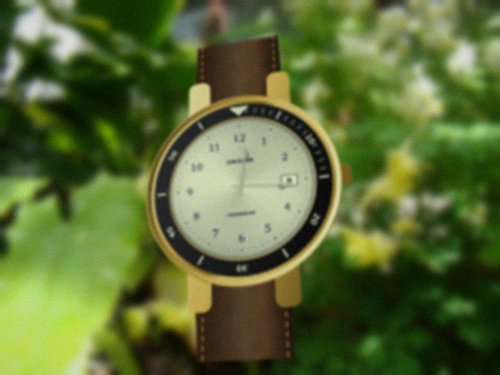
12:16
